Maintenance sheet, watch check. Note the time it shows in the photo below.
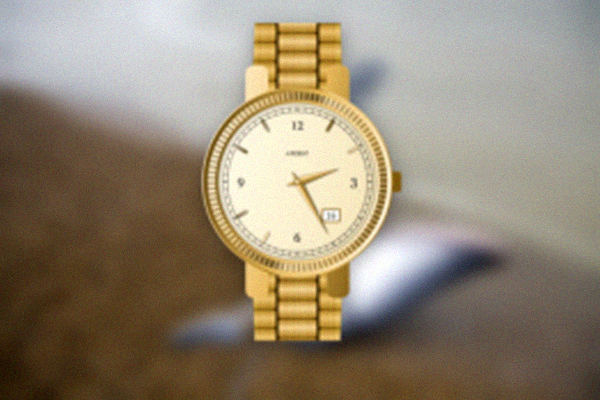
2:25
